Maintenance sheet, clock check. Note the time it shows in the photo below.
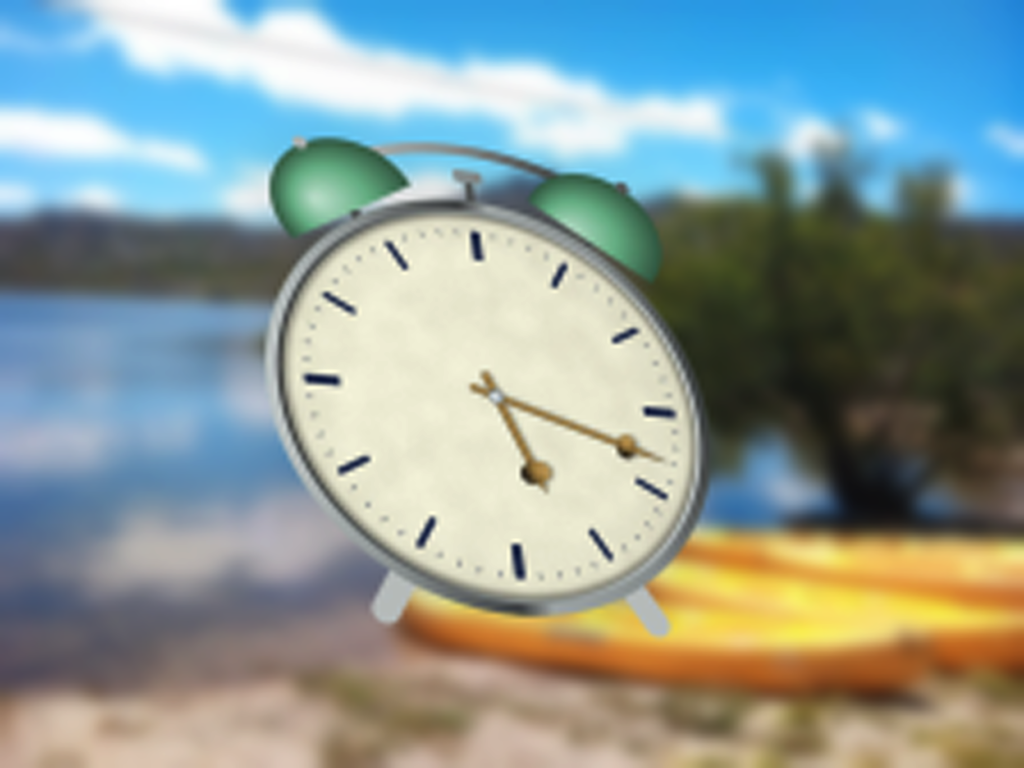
5:18
